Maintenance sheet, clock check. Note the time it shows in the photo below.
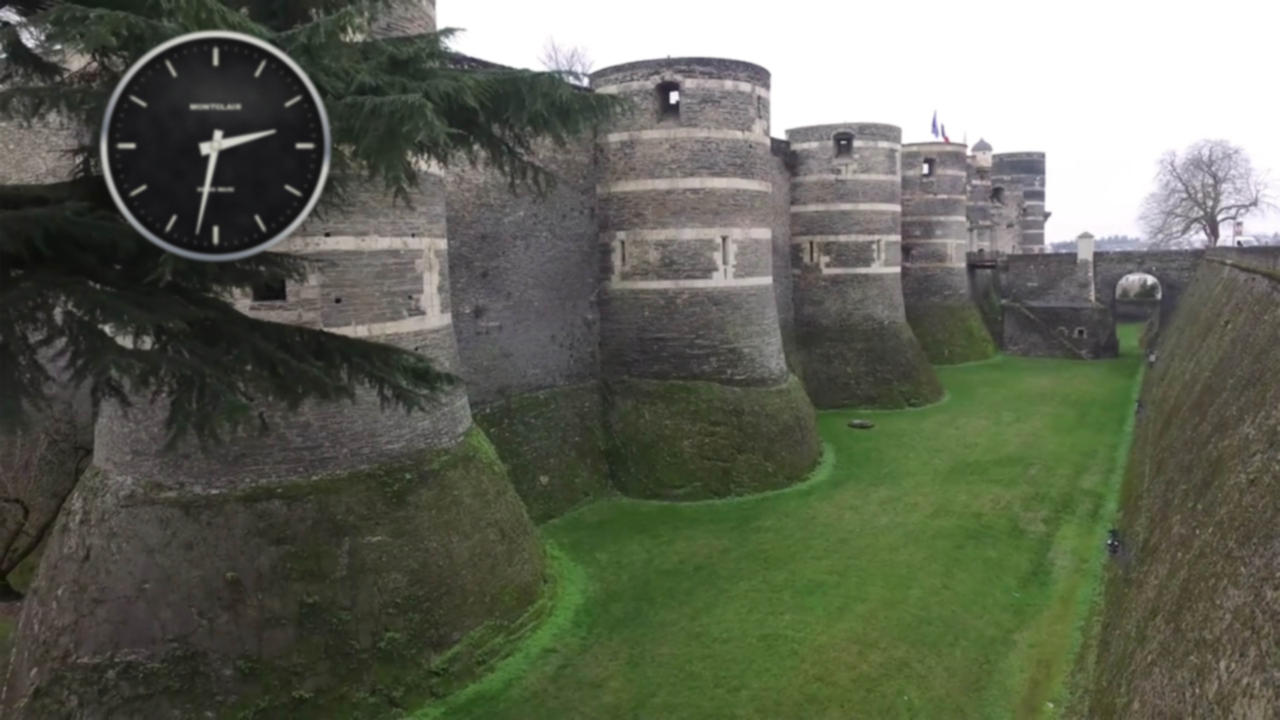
2:32
